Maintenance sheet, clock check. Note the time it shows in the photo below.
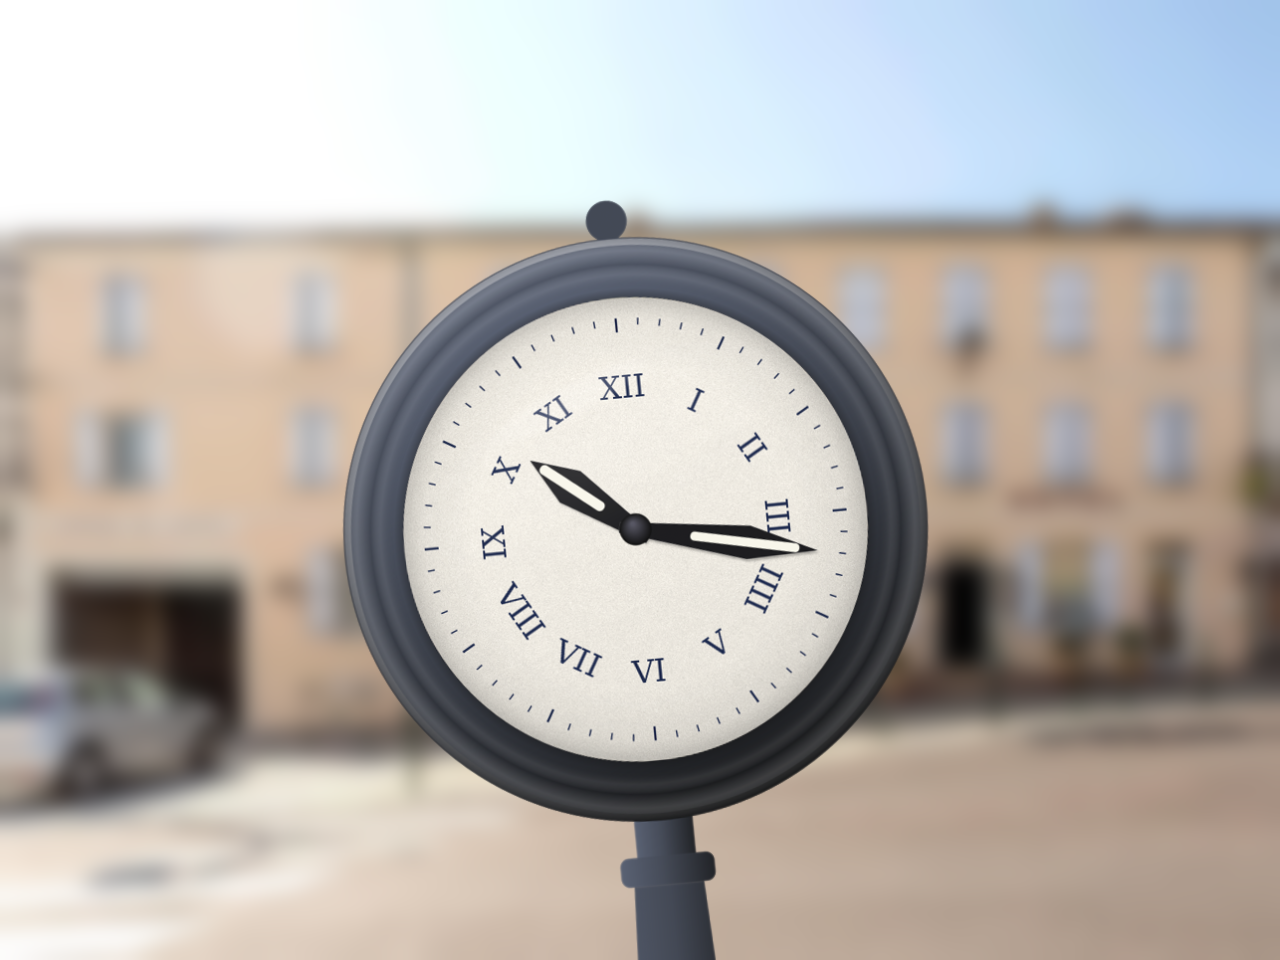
10:17
